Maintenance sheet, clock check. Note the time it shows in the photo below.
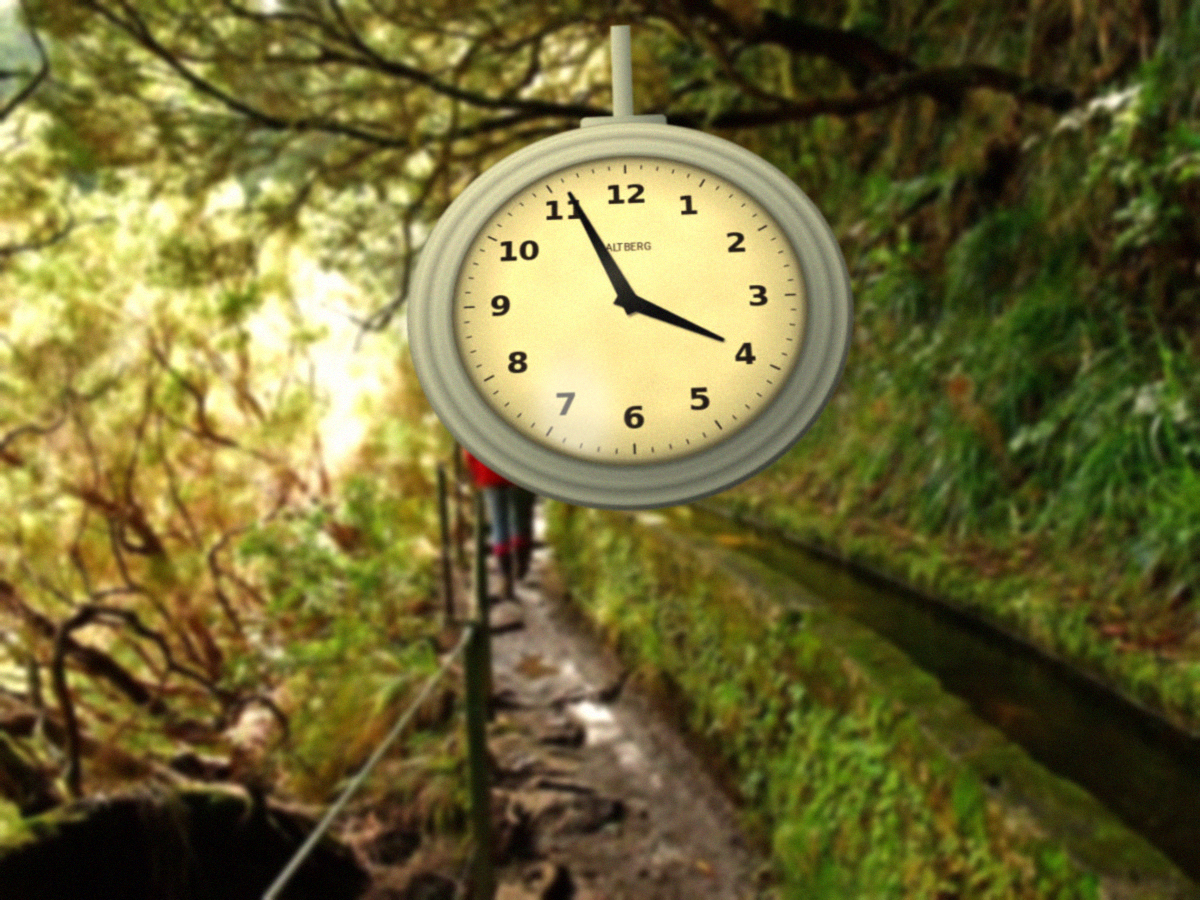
3:56
